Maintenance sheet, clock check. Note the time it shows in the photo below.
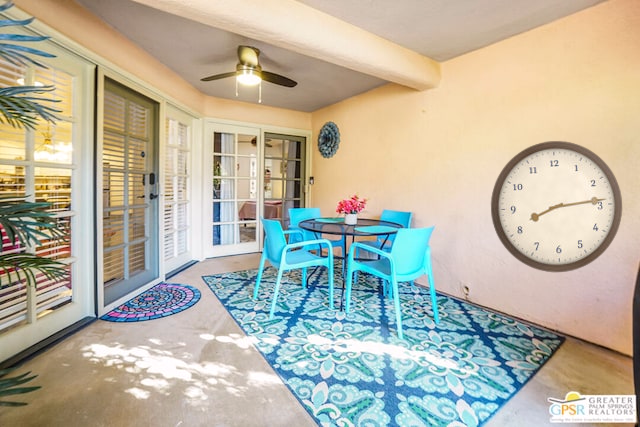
8:14
